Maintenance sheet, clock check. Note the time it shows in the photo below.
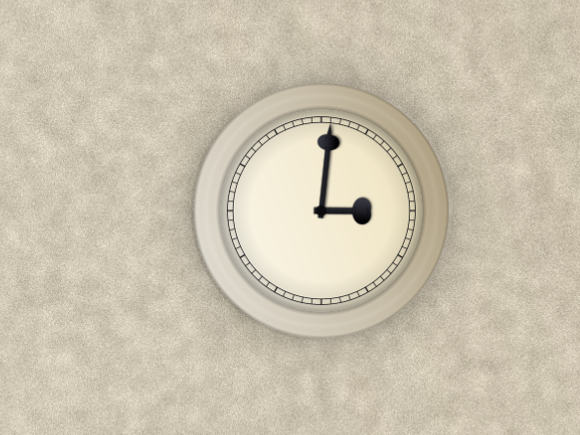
3:01
